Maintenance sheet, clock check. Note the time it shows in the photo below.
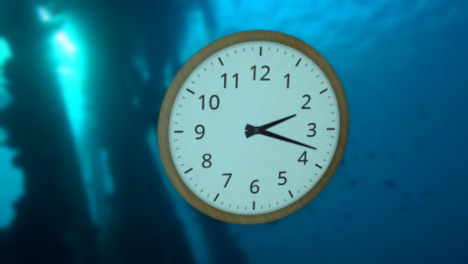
2:18
